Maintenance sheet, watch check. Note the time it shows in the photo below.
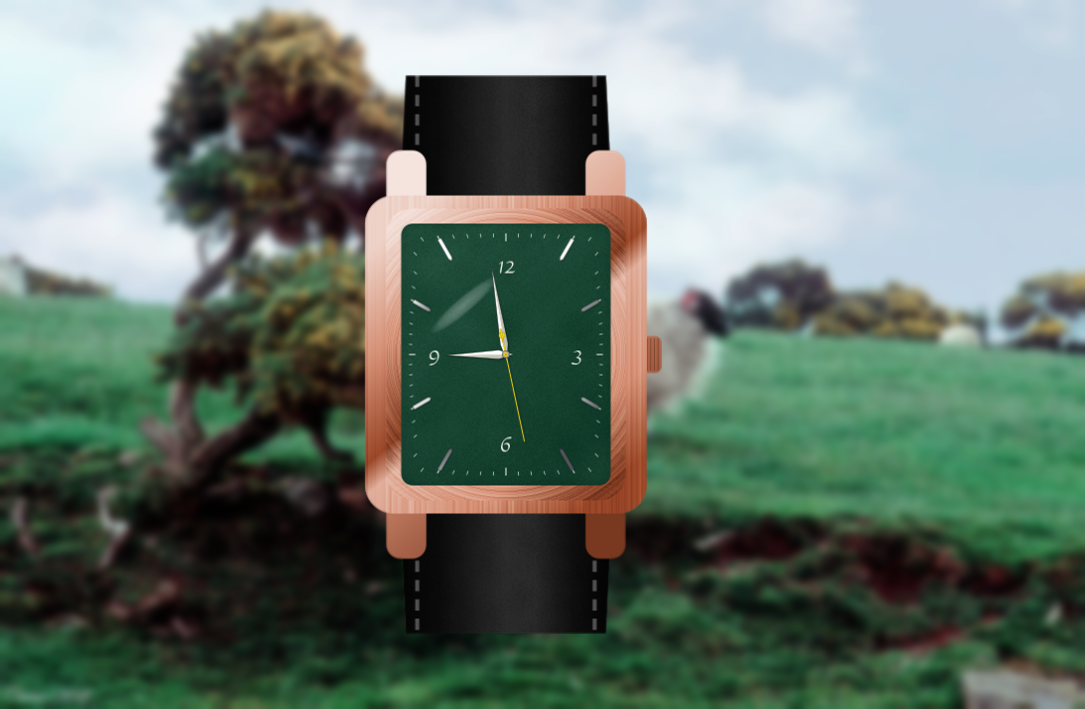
8:58:28
